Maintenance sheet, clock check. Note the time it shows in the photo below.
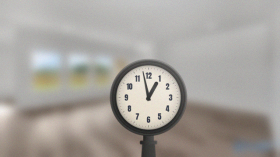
12:58
